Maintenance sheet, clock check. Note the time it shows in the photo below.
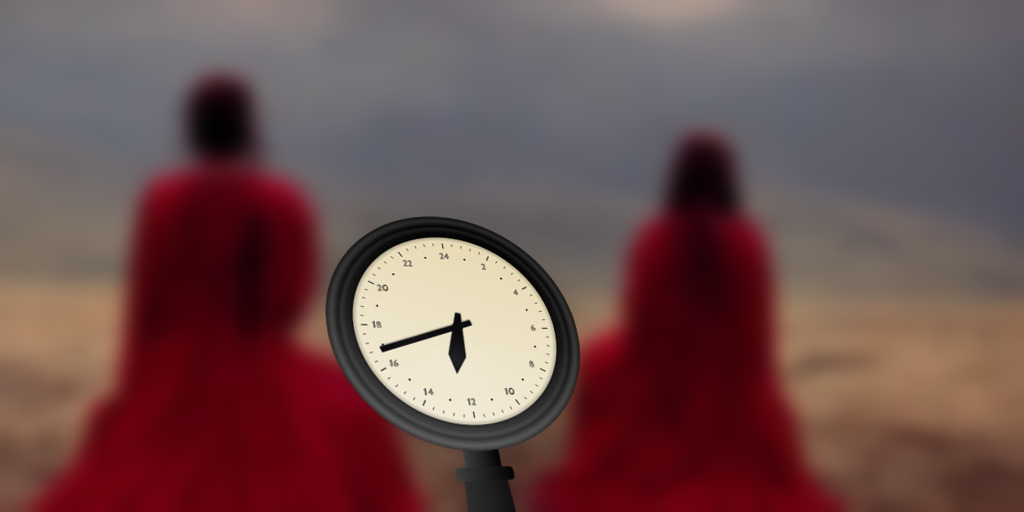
12:42
